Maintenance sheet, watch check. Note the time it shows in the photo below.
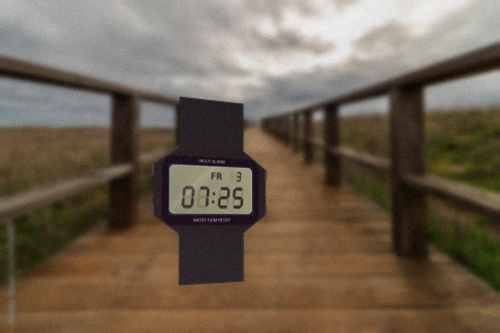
7:25
